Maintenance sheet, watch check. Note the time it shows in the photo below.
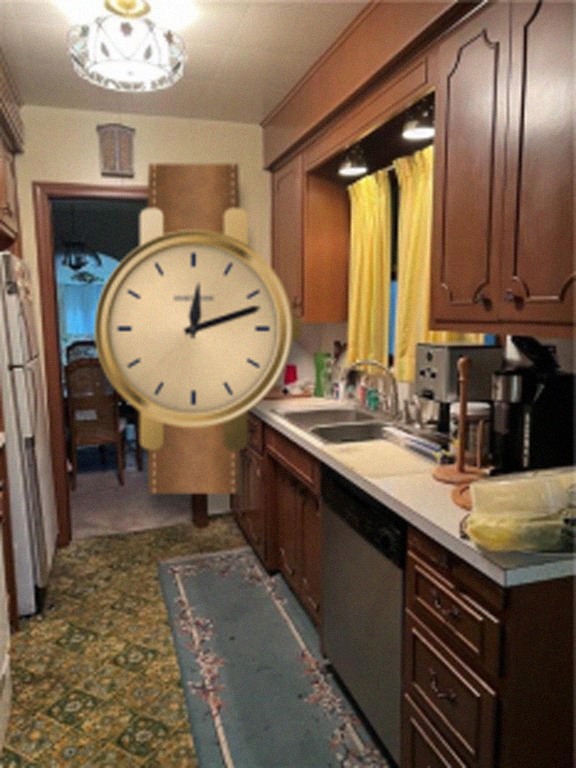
12:12
